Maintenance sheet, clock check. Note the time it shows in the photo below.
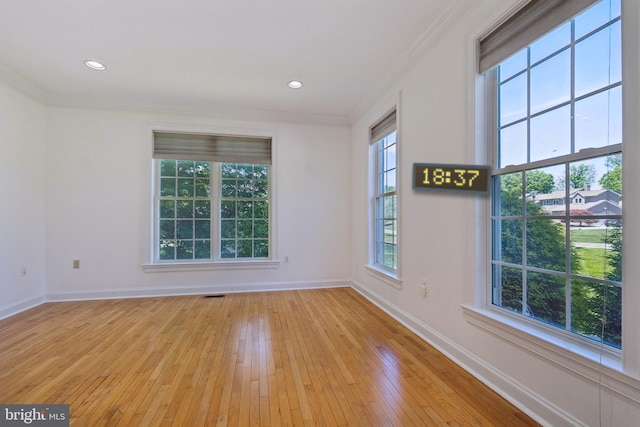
18:37
